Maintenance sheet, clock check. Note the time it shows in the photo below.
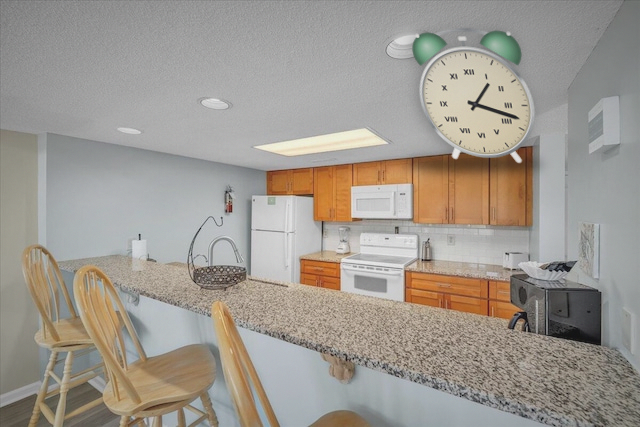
1:18
